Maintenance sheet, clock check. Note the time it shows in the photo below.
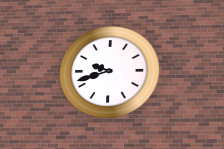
9:42
